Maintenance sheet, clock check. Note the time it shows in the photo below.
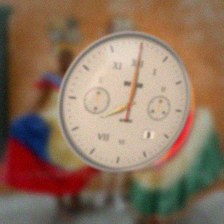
8:00
